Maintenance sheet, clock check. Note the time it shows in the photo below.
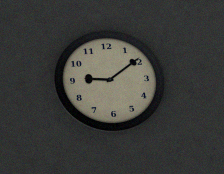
9:09
